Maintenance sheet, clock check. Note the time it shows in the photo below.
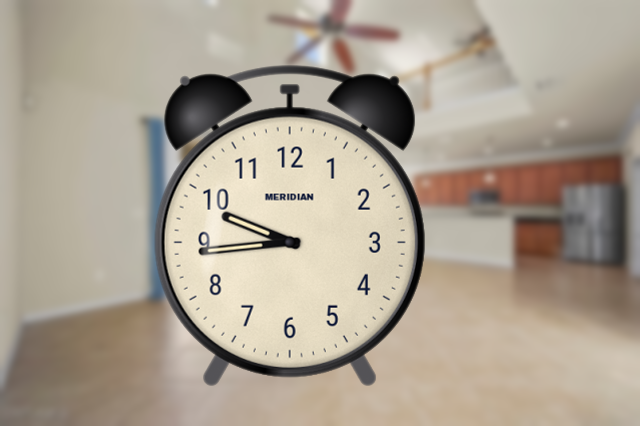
9:44
